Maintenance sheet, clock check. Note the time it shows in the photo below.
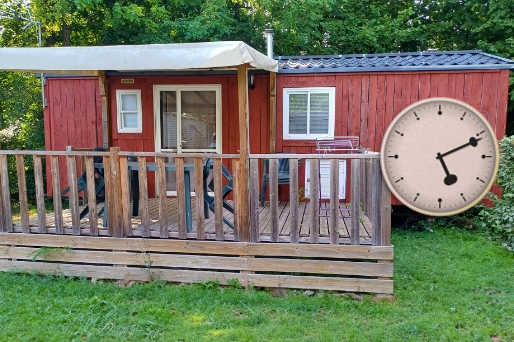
5:11
